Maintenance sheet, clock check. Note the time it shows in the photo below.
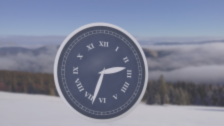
2:33
